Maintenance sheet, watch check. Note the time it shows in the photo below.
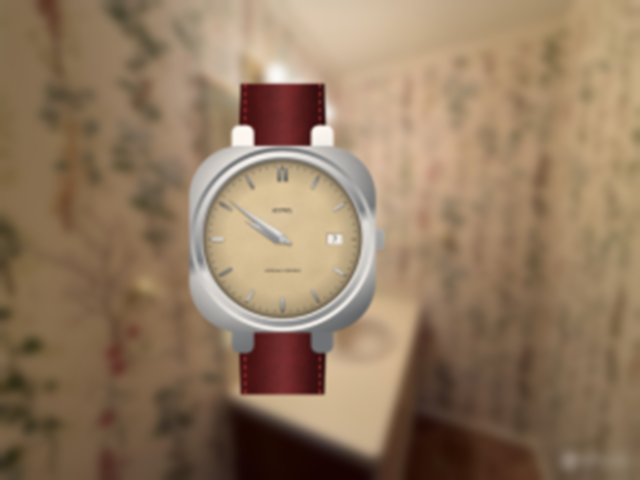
9:51
